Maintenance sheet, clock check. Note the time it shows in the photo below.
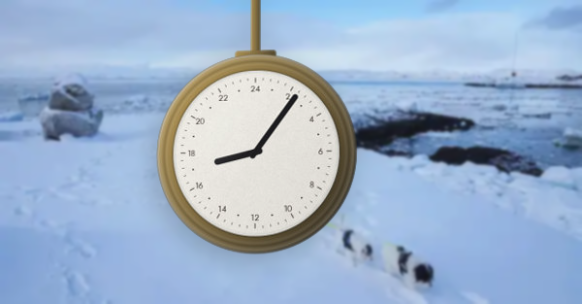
17:06
